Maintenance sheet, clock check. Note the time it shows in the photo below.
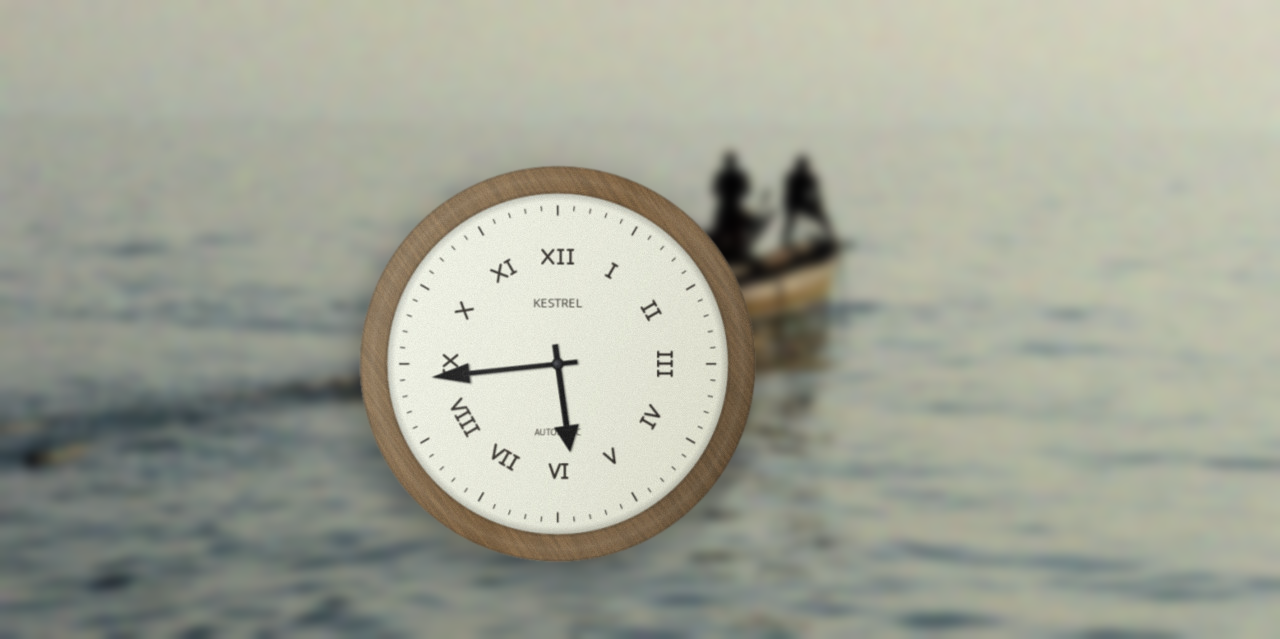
5:44
